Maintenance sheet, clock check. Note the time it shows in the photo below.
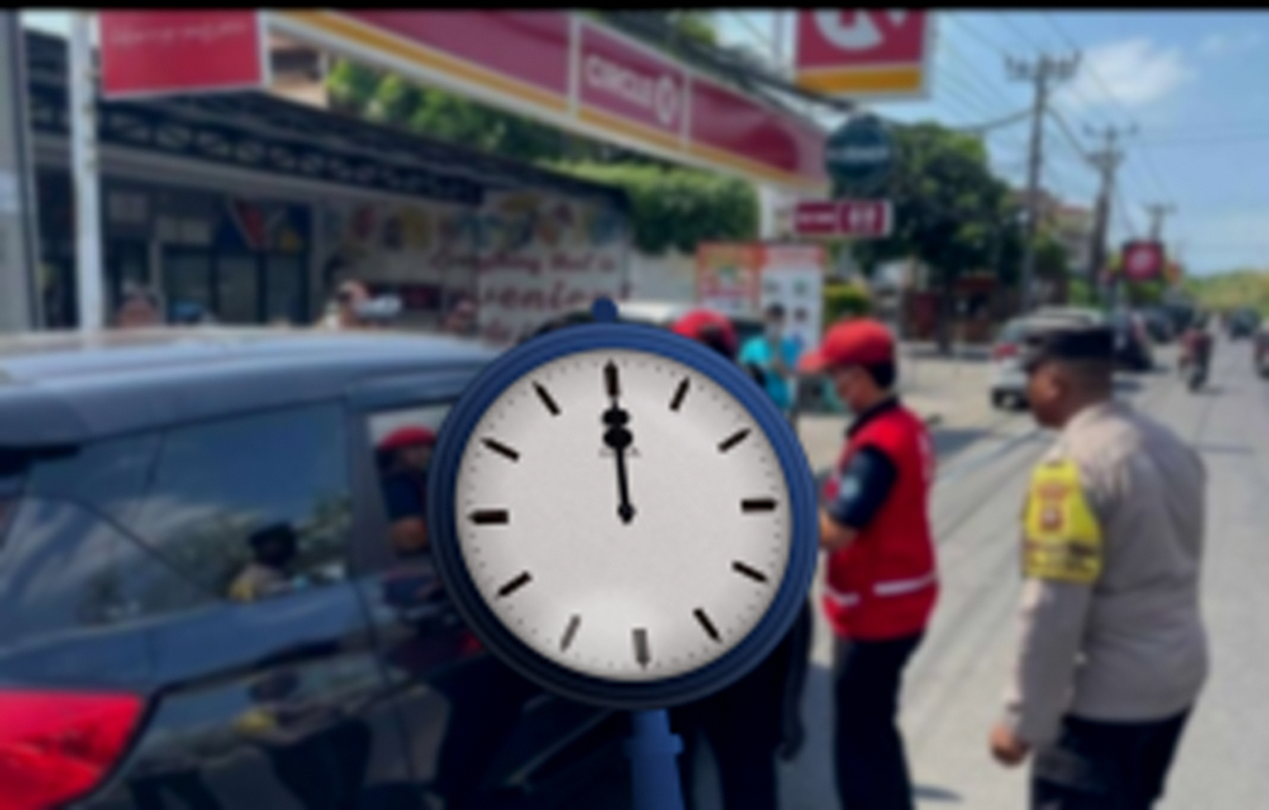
12:00
